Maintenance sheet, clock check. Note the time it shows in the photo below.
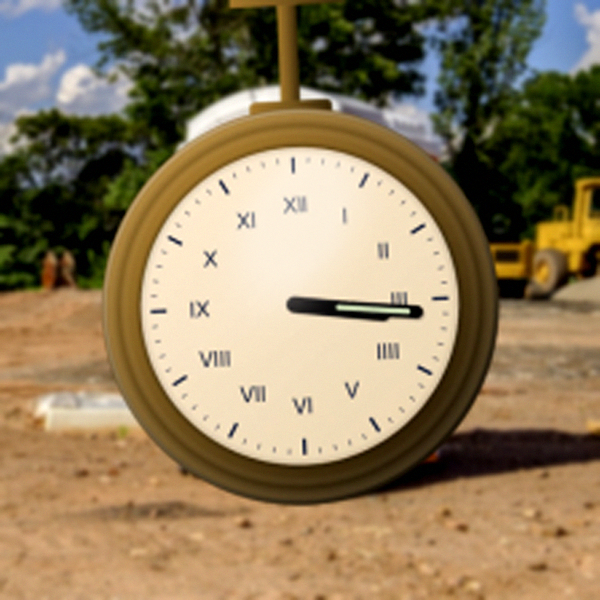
3:16
